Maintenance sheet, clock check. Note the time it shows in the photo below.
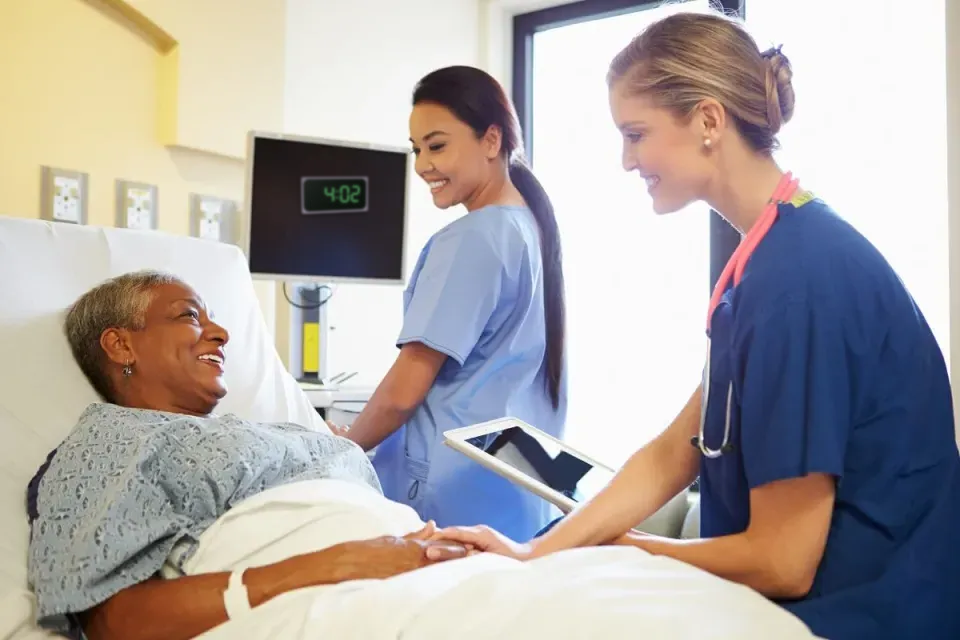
4:02
